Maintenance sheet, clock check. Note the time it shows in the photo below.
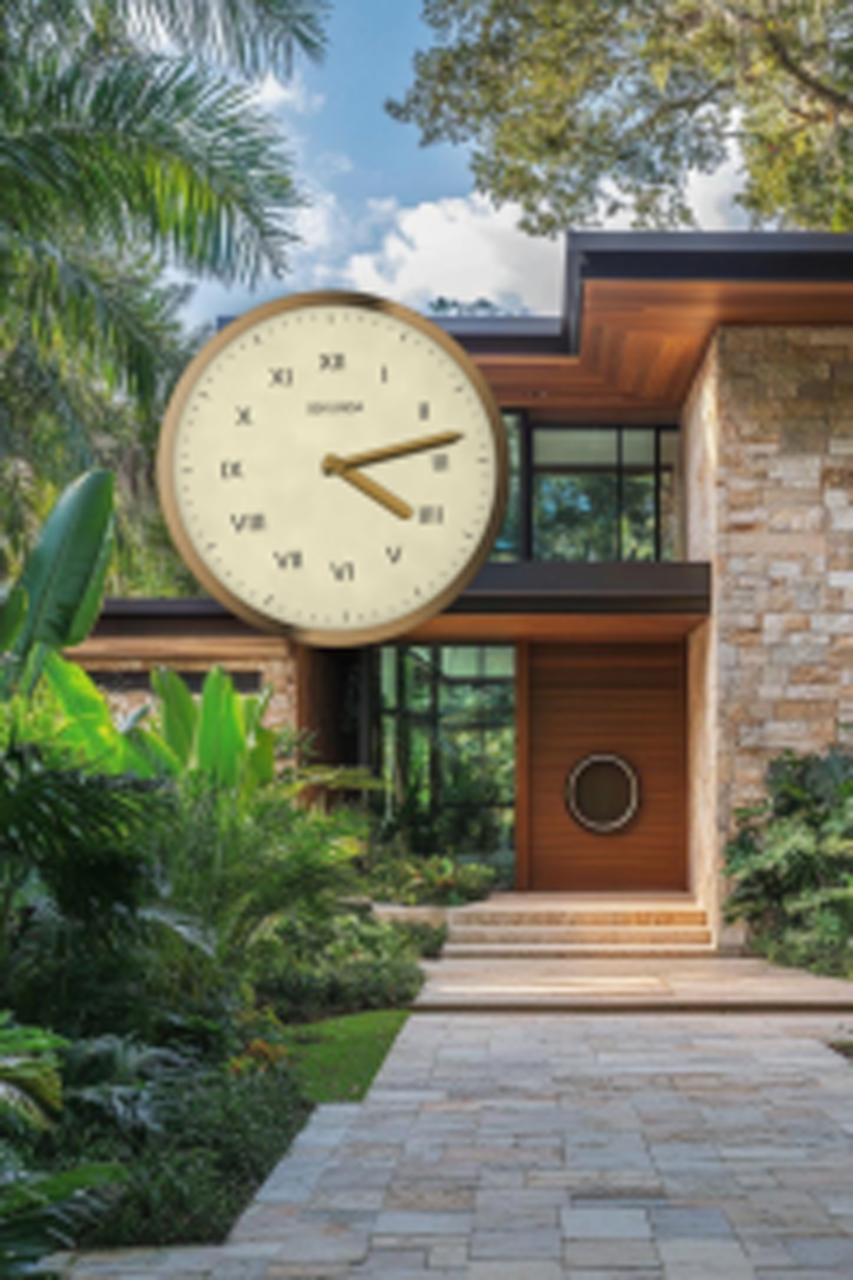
4:13
